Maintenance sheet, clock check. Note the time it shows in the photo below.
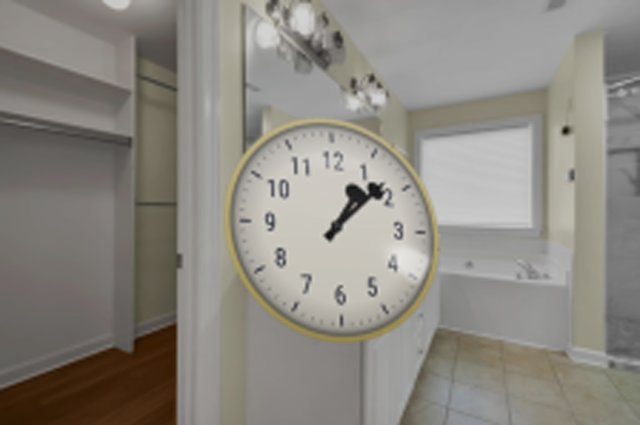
1:08
